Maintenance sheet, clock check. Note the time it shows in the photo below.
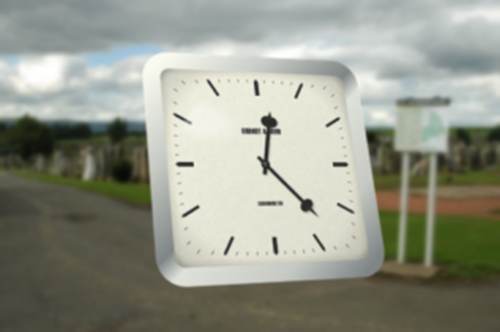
12:23
